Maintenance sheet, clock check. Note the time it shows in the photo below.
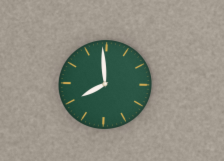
7:59
